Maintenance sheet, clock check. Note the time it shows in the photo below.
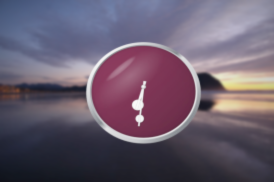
6:31
